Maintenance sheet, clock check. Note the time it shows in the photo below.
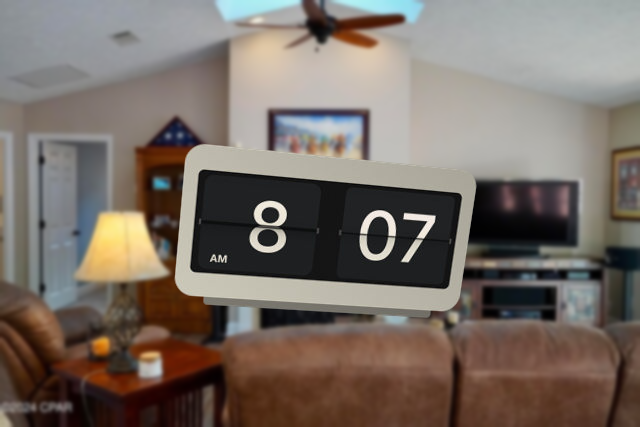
8:07
